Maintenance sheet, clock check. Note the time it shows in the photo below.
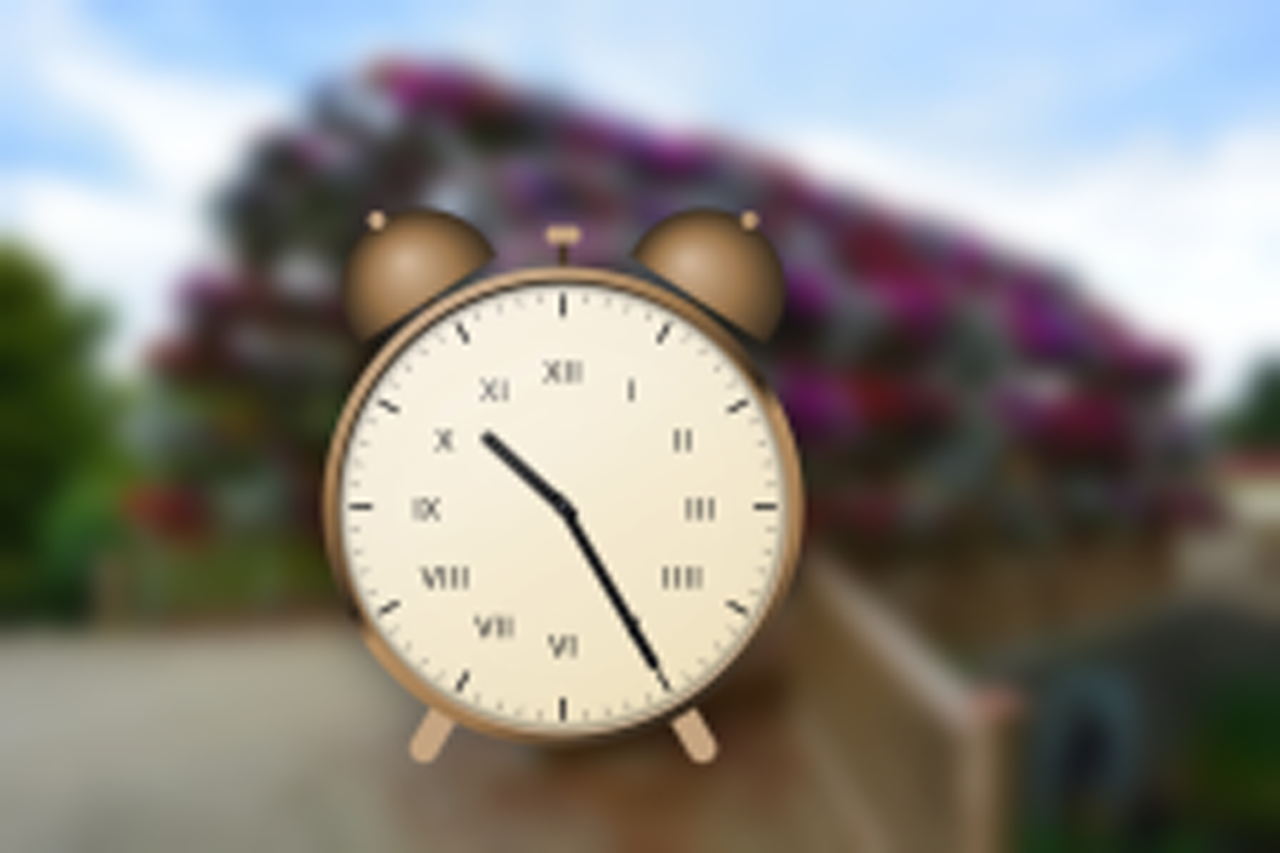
10:25
